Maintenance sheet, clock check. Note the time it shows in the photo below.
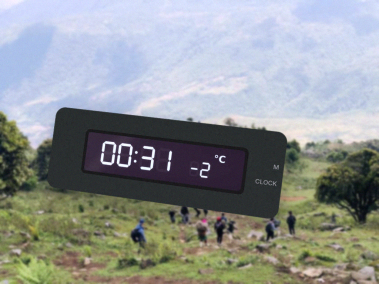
0:31
